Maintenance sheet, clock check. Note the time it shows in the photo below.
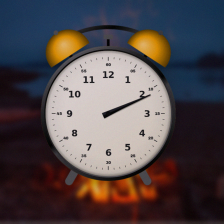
2:11
